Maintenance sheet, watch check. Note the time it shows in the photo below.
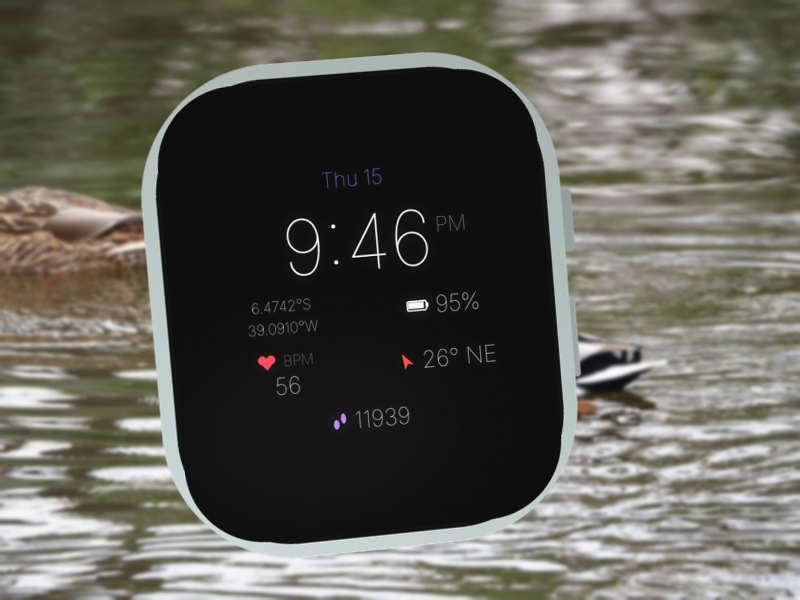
9:46
